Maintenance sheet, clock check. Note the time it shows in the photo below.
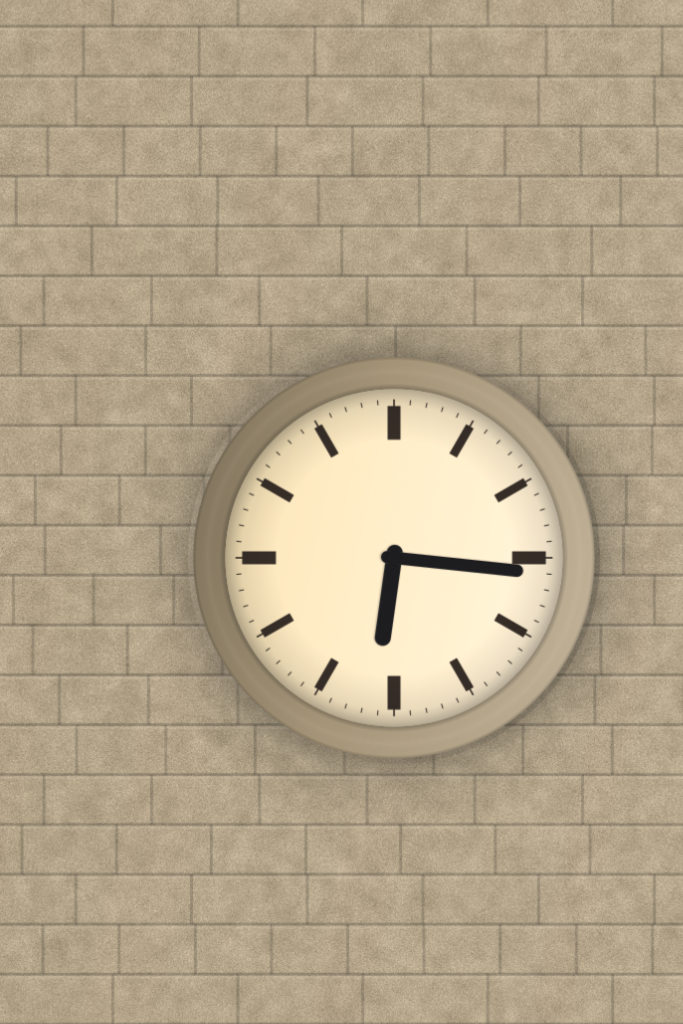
6:16
